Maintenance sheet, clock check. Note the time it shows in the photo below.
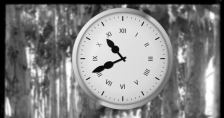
10:41
